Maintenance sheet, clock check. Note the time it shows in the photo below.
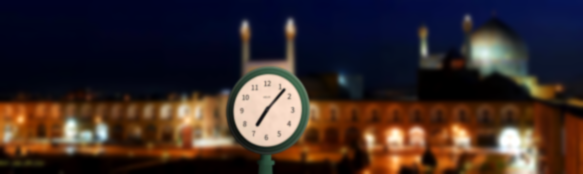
7:07
